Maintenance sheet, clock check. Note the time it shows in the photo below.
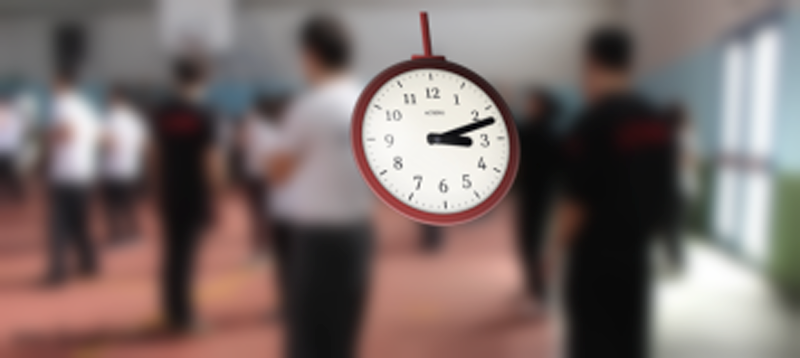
3:12
